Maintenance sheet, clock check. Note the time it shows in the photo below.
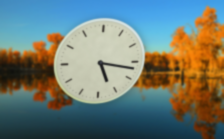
5:17
